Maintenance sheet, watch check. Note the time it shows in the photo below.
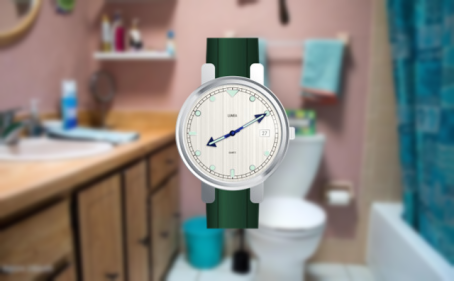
8:10
